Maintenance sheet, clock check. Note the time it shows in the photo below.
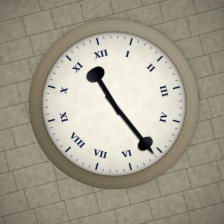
11:26
